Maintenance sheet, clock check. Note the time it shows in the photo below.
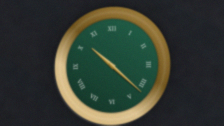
10:22
